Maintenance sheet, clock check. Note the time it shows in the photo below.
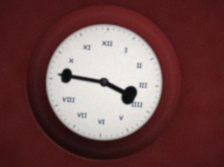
3:46
